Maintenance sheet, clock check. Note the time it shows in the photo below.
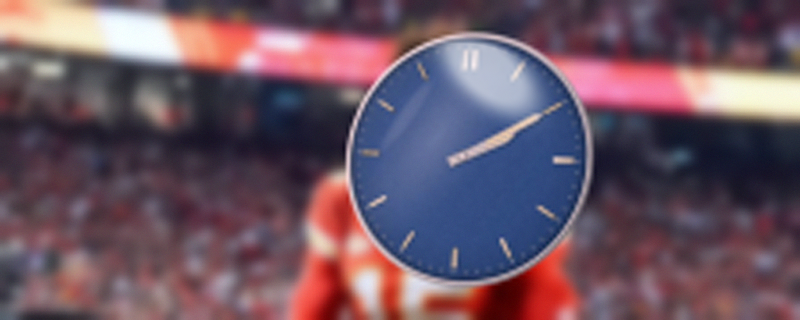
2:10
